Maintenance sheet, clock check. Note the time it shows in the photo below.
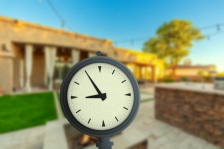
8:55
